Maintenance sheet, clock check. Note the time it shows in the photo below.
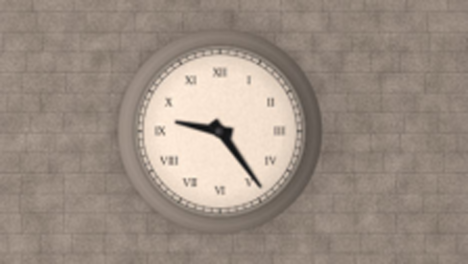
9:24
